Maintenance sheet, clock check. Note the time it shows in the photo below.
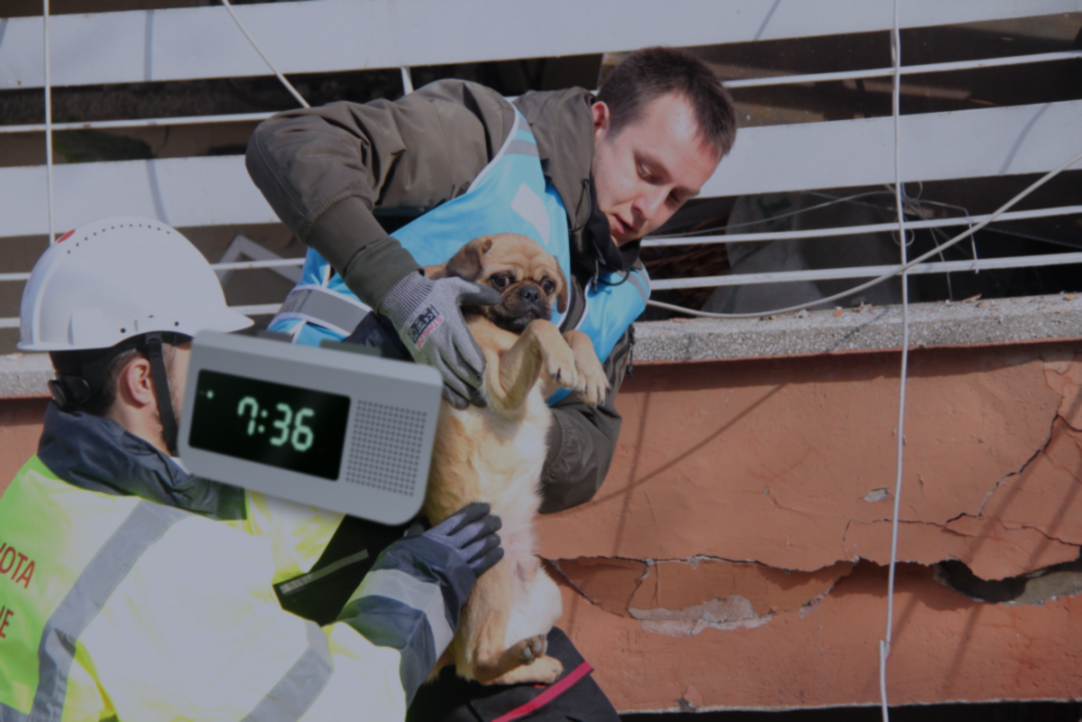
7:36
